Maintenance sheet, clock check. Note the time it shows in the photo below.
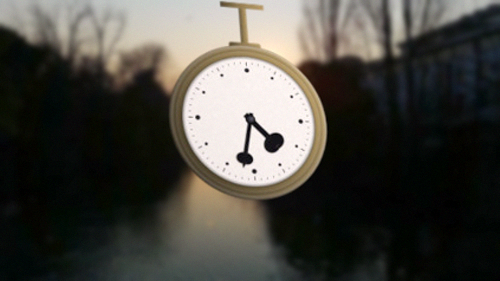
4:32
